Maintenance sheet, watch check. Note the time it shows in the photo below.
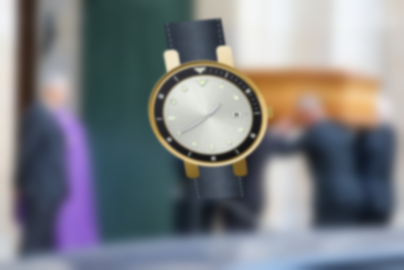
1:40
